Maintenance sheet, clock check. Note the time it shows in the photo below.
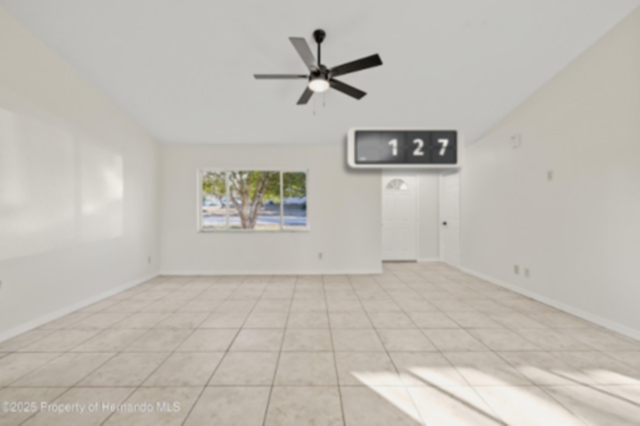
1:27
